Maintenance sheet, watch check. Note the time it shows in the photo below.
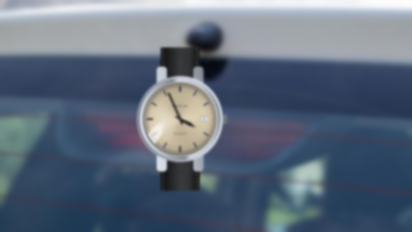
3:56
